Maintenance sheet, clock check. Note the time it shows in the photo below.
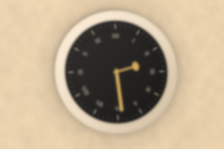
2:29
